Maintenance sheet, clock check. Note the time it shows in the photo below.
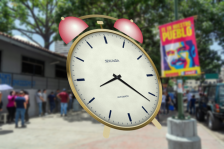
8:22
